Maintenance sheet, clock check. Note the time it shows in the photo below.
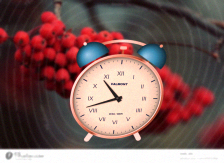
10:42
